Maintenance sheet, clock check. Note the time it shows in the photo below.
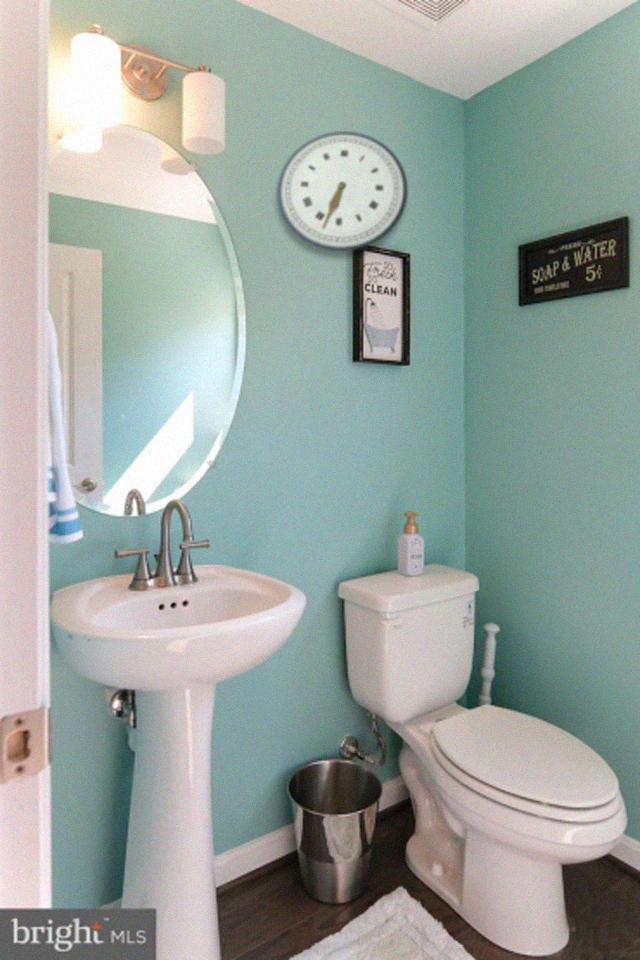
6:33
